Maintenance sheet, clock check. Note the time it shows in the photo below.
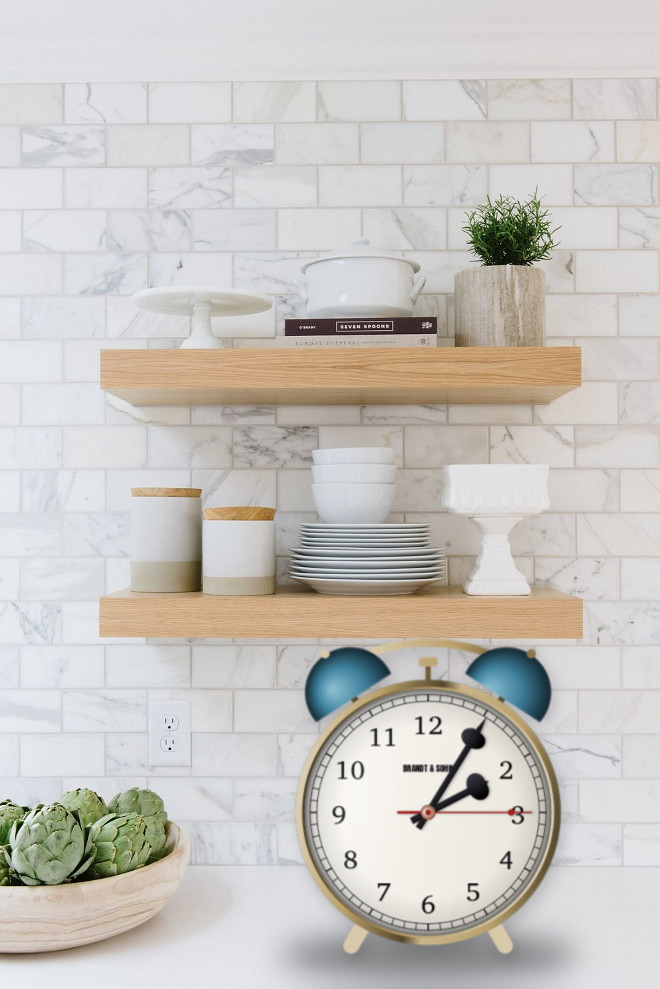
2:05:15
